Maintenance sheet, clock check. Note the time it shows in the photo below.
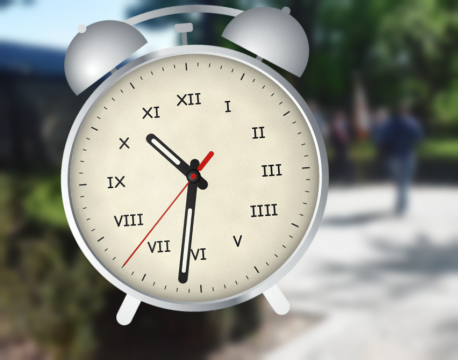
10:31:37
